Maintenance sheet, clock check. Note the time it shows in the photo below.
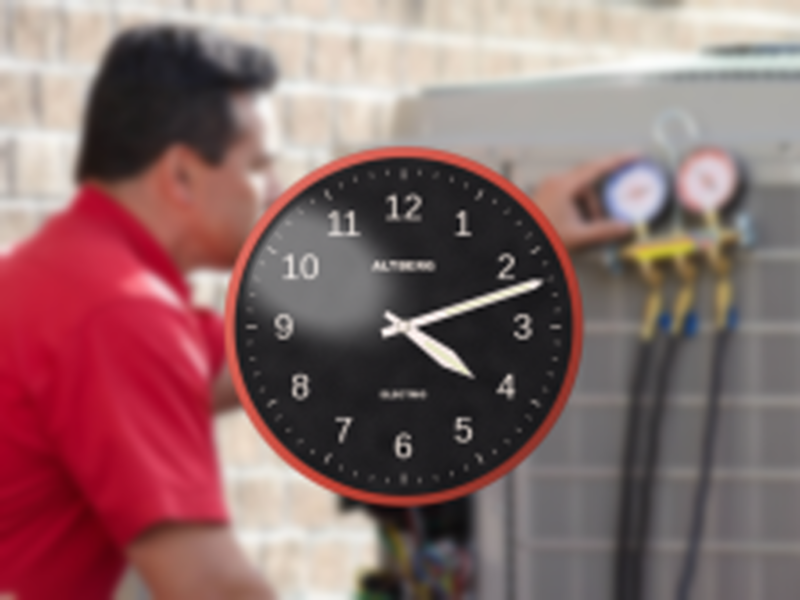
4:12
